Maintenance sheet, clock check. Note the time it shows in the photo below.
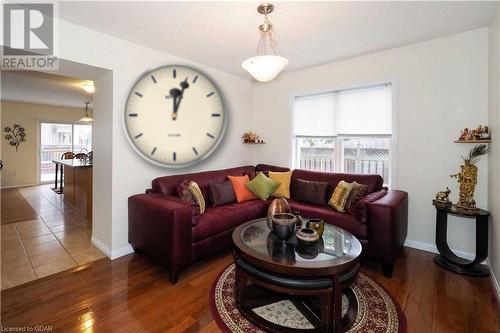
12:03
